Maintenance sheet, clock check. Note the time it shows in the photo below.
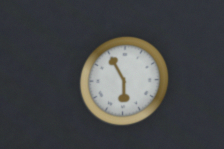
5:55
